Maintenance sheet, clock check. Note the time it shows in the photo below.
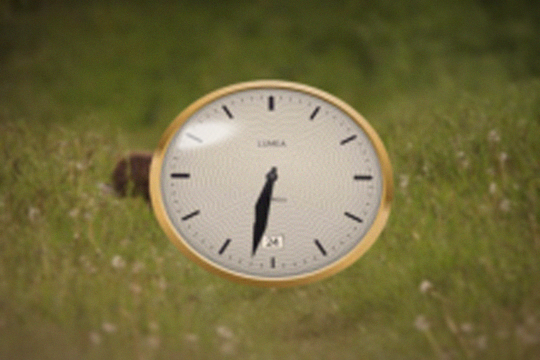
6:32
